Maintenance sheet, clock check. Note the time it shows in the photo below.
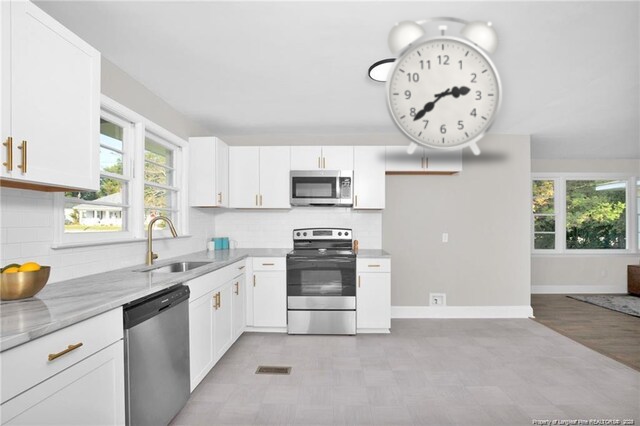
2:38
